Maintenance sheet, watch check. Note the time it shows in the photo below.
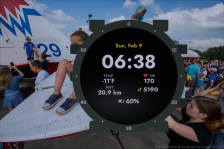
6:38
